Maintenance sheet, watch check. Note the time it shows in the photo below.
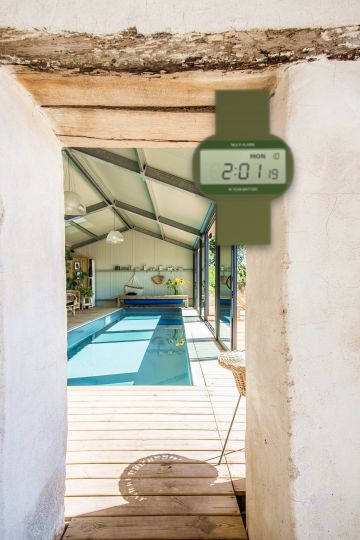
2:01:19
